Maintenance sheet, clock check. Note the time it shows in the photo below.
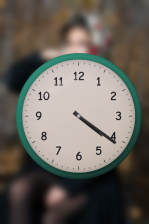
4:21
